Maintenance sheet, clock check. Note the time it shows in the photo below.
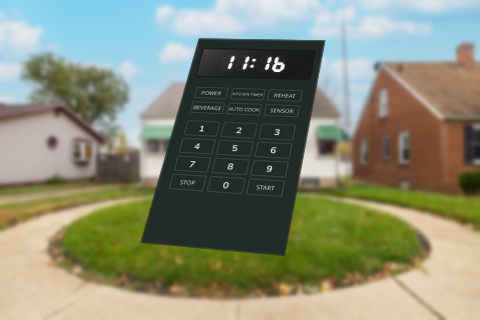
11:16
